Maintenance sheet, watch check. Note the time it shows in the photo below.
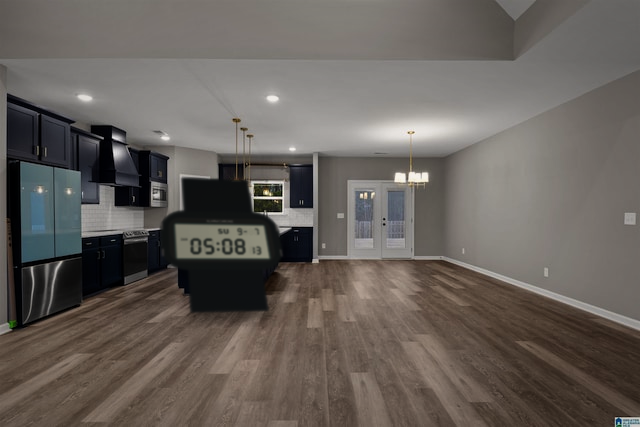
5:08
